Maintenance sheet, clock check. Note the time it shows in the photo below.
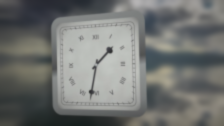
1:32
